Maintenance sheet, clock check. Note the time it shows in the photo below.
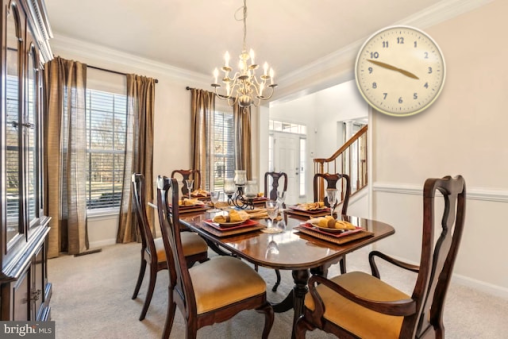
3:48
